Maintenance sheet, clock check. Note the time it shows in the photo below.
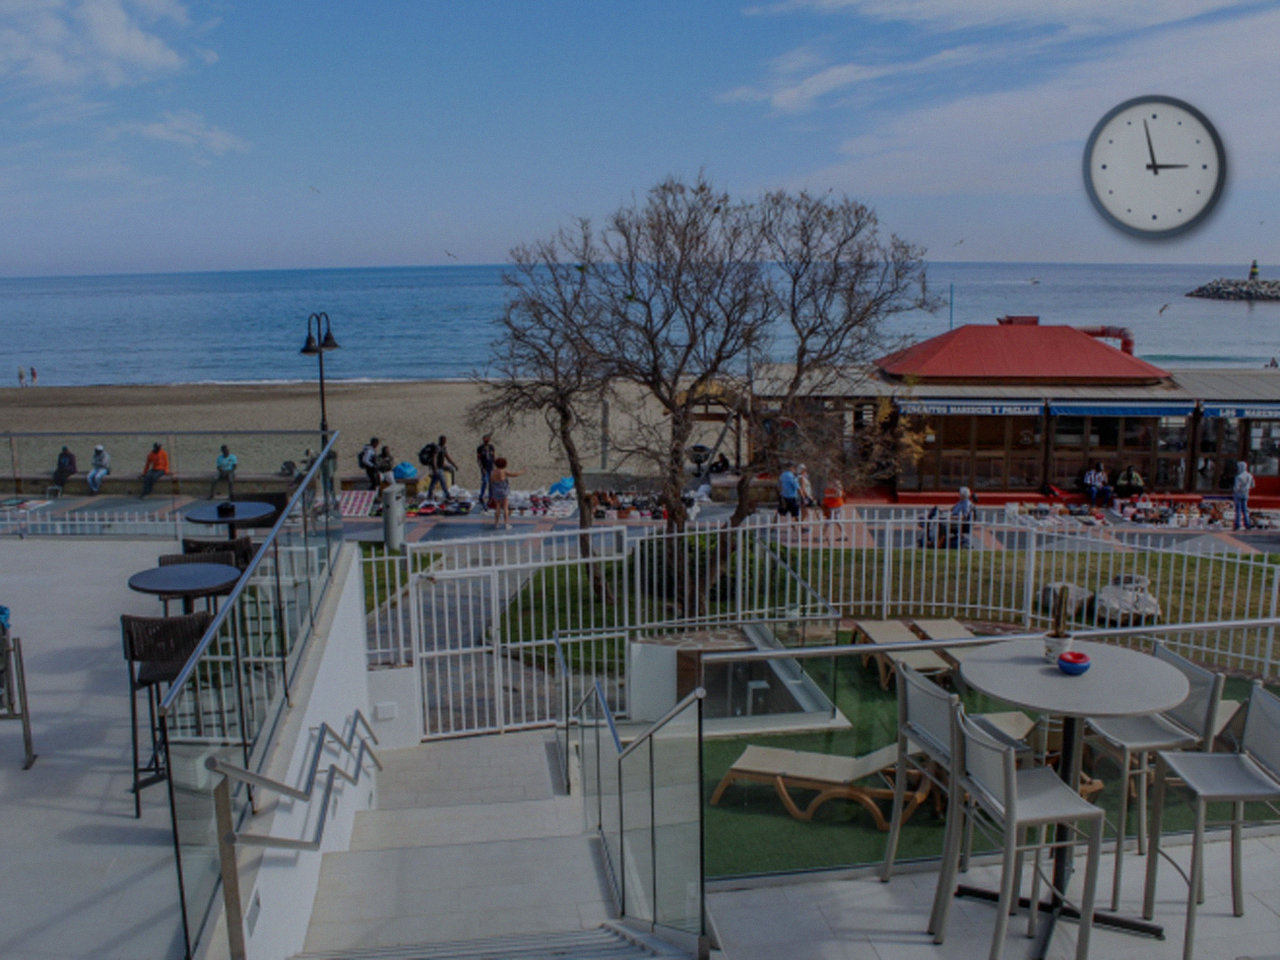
2:58
